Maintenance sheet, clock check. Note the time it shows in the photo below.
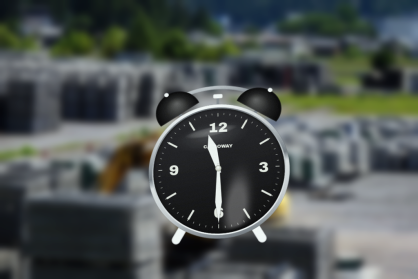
11:30
